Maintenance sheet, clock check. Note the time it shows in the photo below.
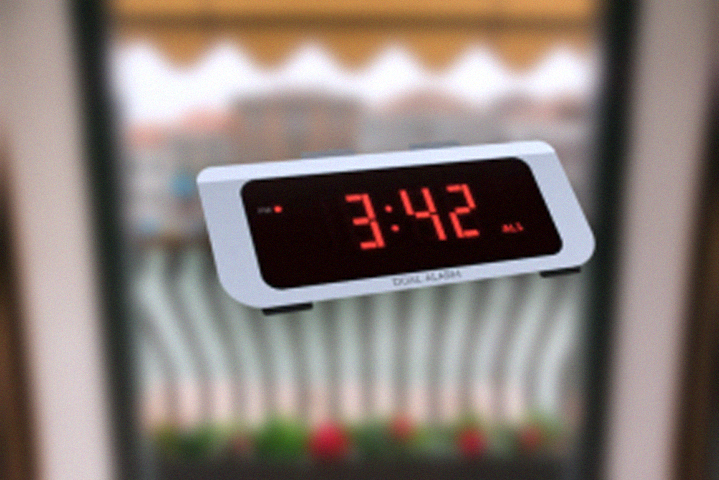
3:42
